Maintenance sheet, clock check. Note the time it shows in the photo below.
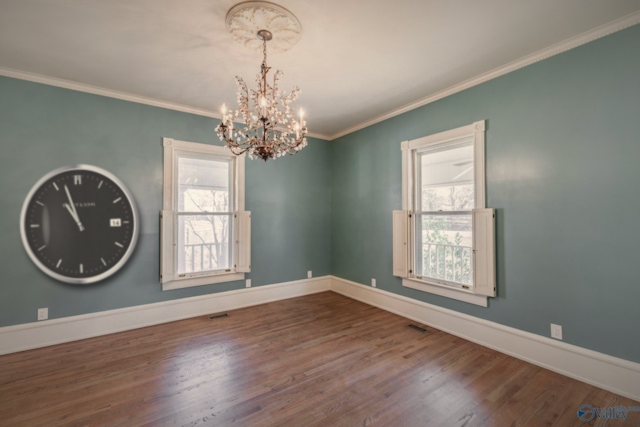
10:57
